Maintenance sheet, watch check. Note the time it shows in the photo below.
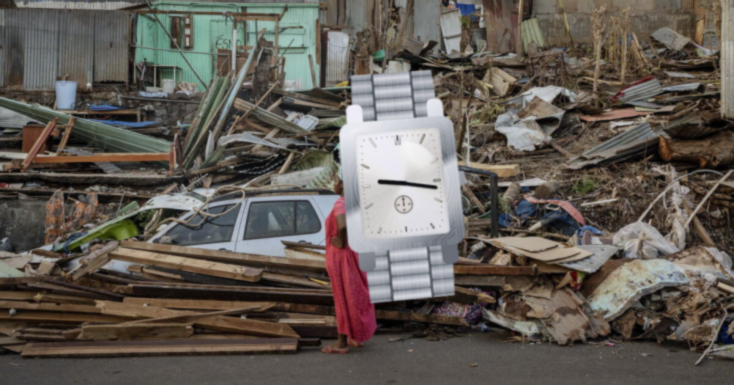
9:17
